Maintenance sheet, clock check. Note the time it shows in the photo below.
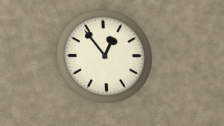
12:54
